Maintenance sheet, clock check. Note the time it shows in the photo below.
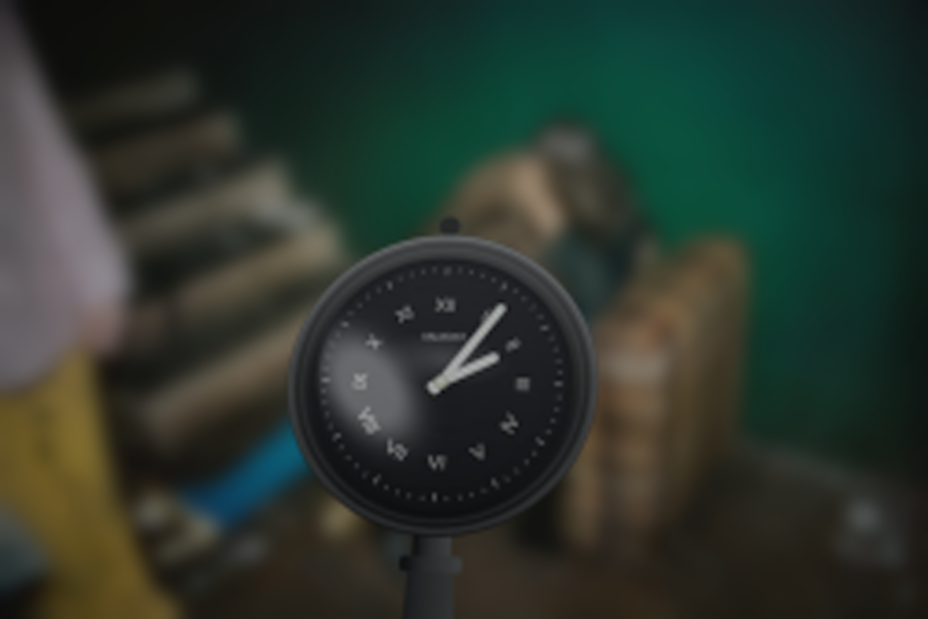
2:06
